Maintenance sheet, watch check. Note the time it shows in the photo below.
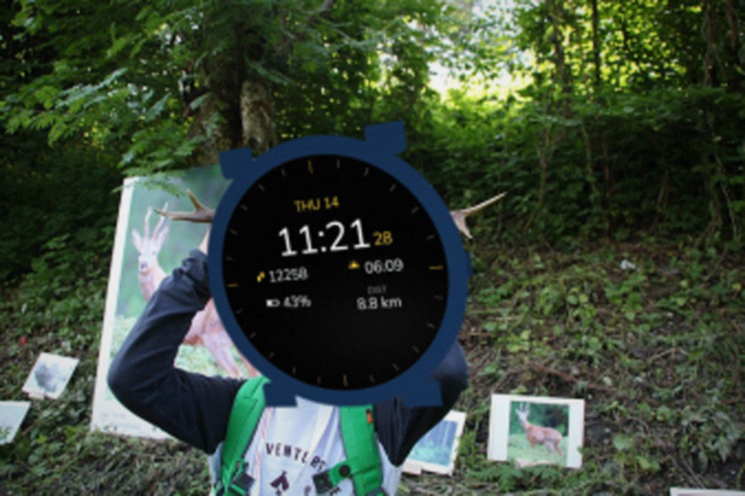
11:21
